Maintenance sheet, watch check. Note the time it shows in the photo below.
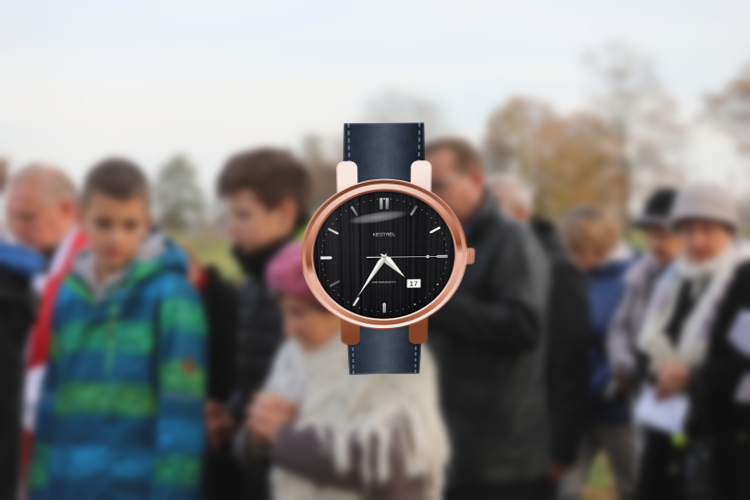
4:35:15
